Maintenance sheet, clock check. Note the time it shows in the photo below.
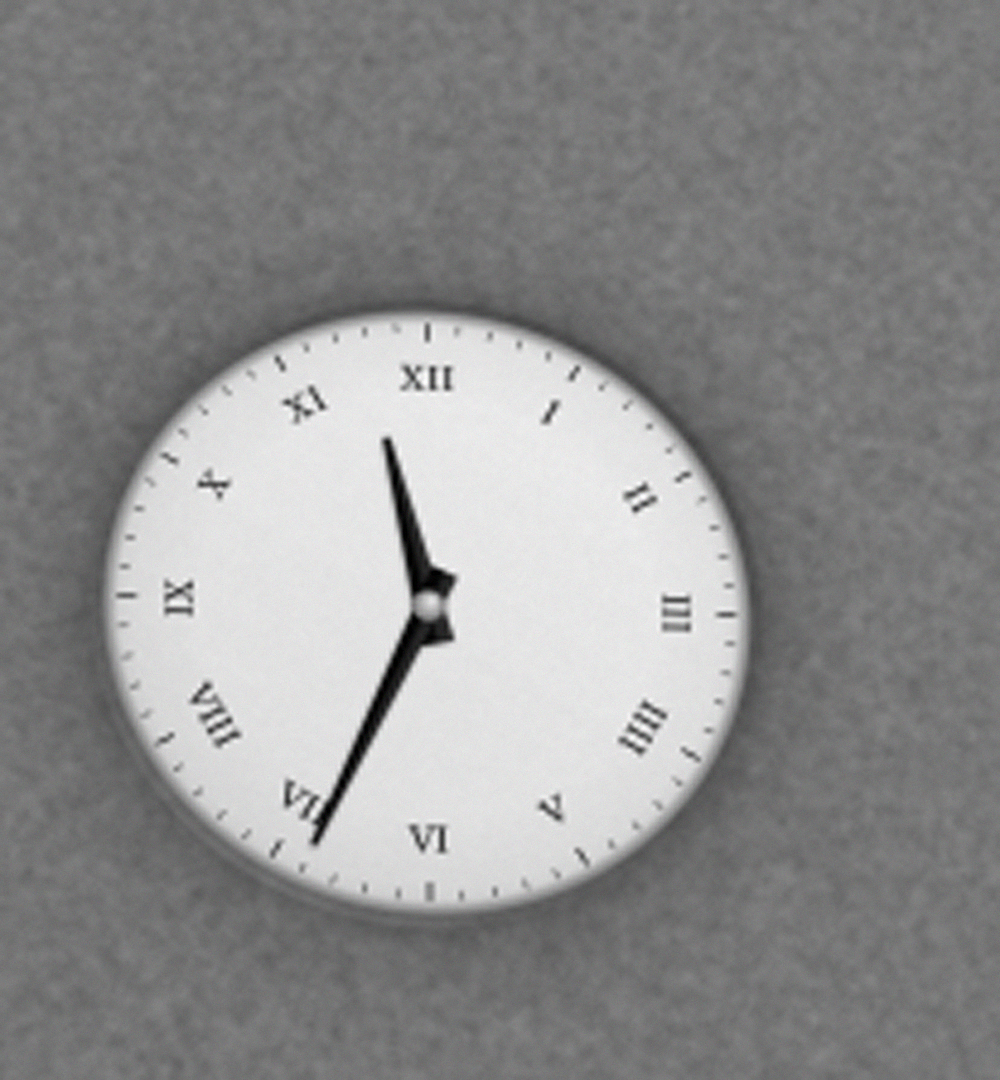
11:34
